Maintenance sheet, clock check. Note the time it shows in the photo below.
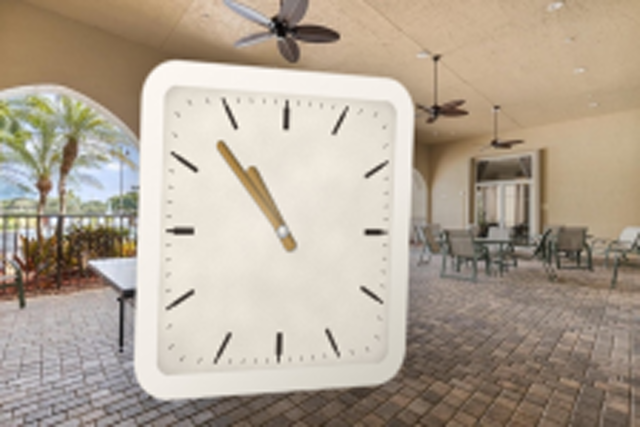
10:53
